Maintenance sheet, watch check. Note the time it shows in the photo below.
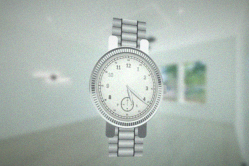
5:21
